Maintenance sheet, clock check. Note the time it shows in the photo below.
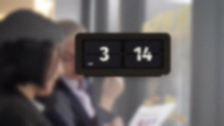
3:14
